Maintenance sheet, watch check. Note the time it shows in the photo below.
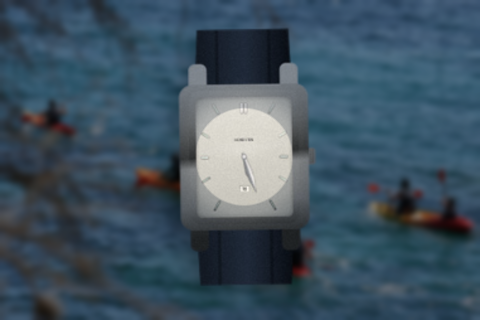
5:27
